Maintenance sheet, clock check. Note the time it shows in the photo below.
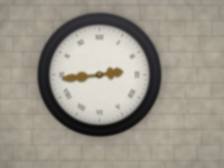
2:44
